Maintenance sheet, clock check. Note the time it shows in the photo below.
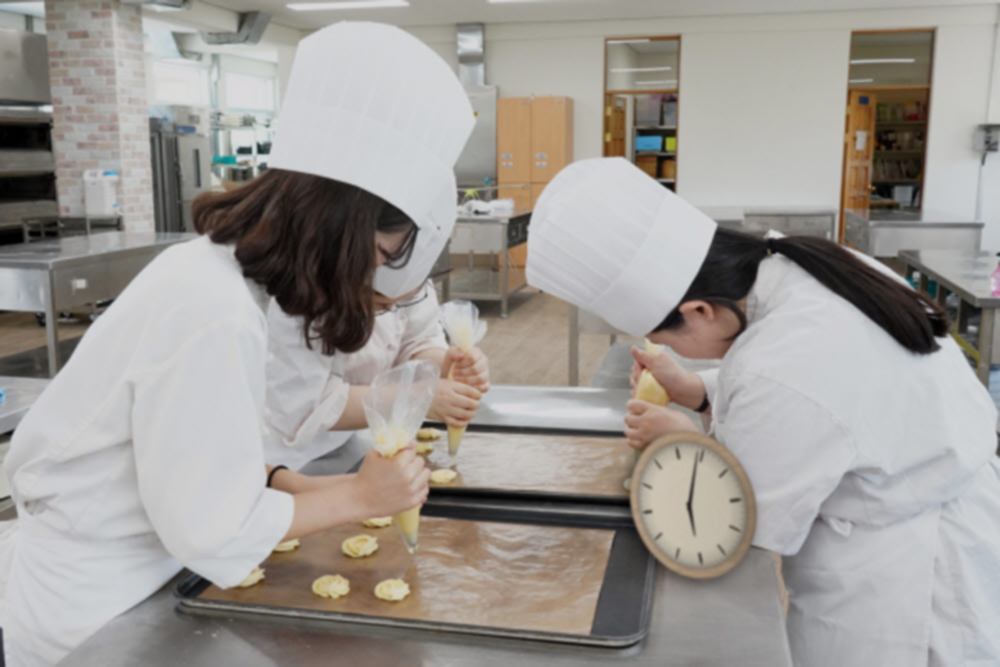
6:04
